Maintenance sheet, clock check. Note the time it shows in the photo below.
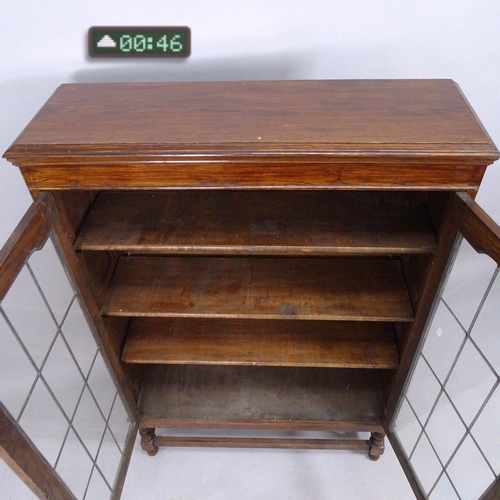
0:46
